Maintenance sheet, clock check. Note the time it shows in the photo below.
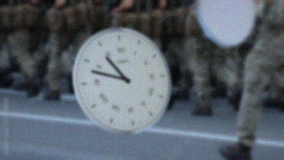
10:48
